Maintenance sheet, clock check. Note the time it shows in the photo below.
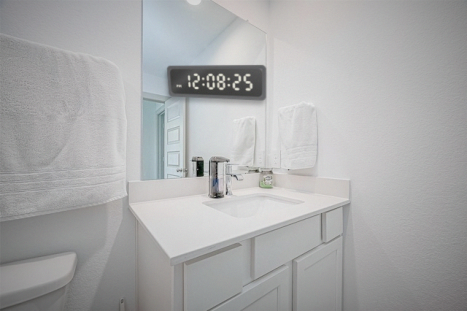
12:08:25
